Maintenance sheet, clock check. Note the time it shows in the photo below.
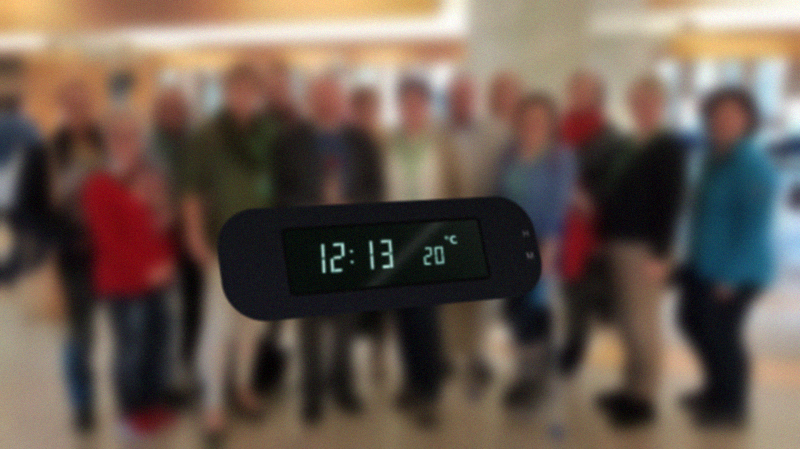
12:13
